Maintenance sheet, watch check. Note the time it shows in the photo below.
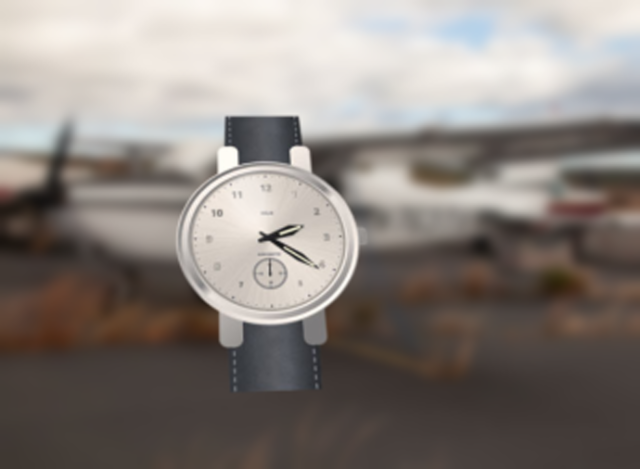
2:21
